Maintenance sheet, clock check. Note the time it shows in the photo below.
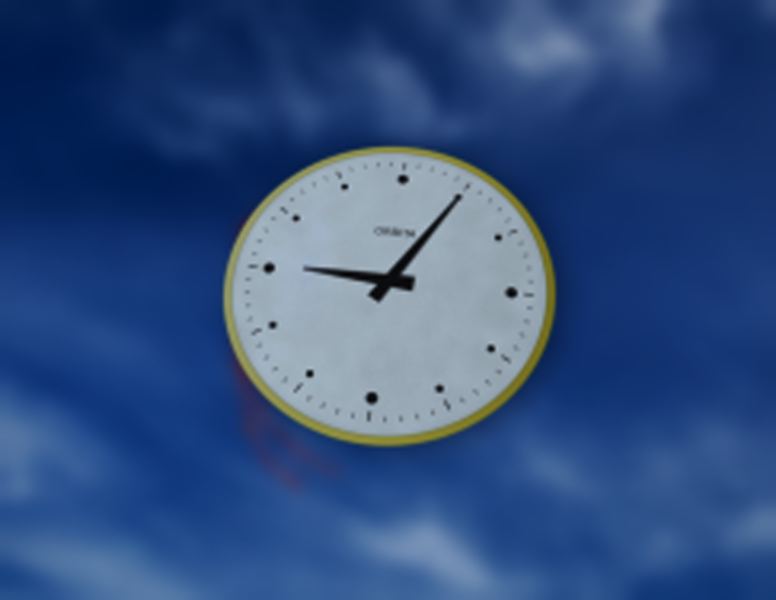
9:05
